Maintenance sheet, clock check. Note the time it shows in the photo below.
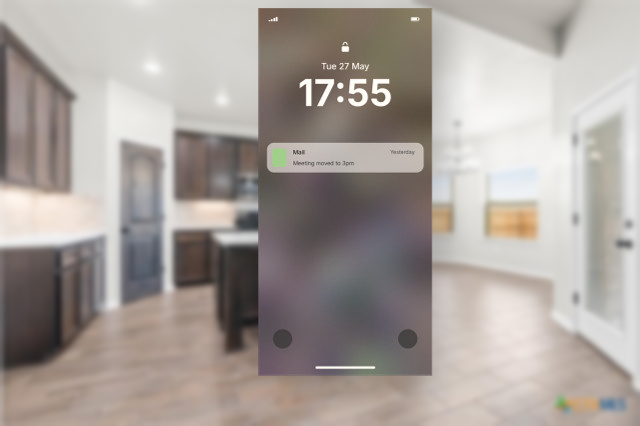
17:55
